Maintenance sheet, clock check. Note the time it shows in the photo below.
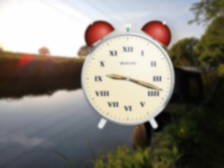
9:18
